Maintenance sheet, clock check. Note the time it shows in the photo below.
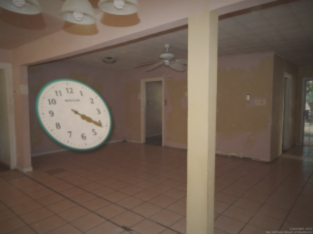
4:21
